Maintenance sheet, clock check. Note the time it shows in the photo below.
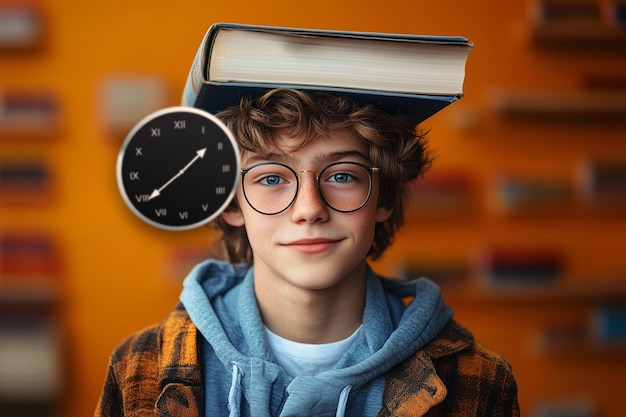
1:39
